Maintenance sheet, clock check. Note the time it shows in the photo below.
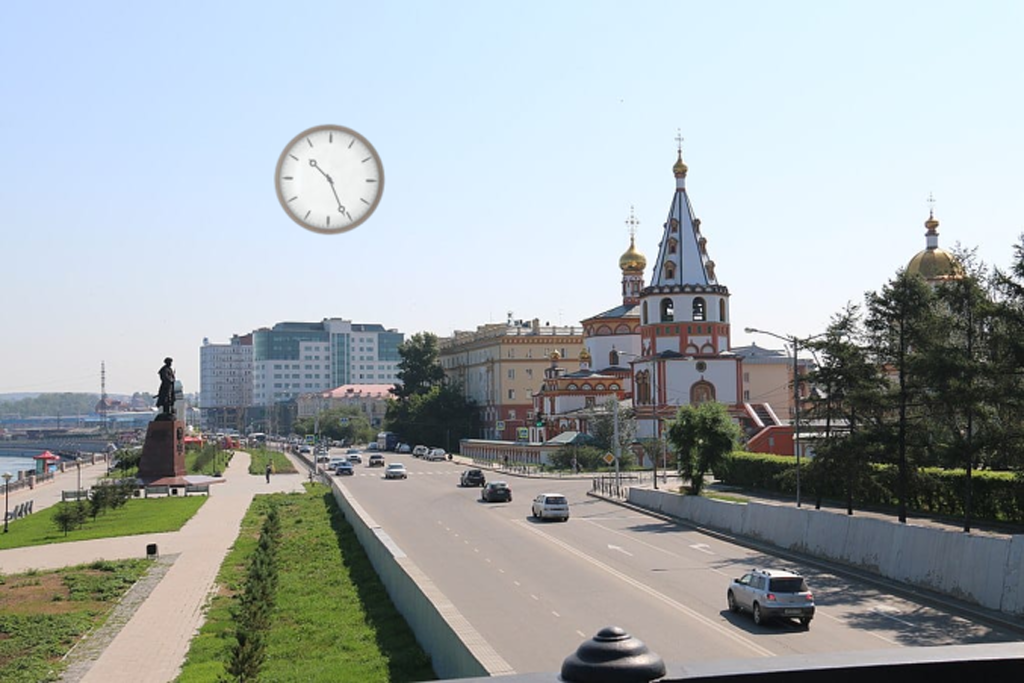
10:26
